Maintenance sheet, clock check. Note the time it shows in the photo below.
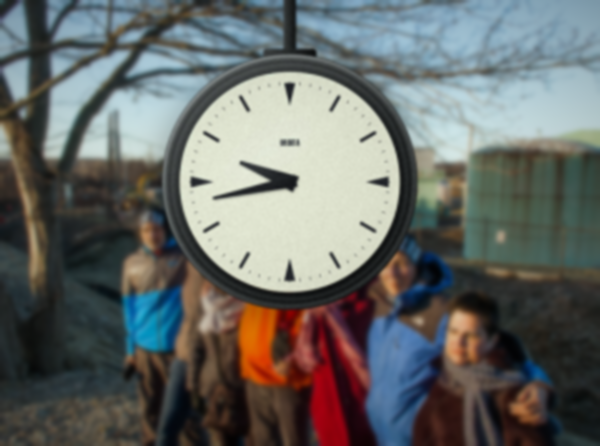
9:43
